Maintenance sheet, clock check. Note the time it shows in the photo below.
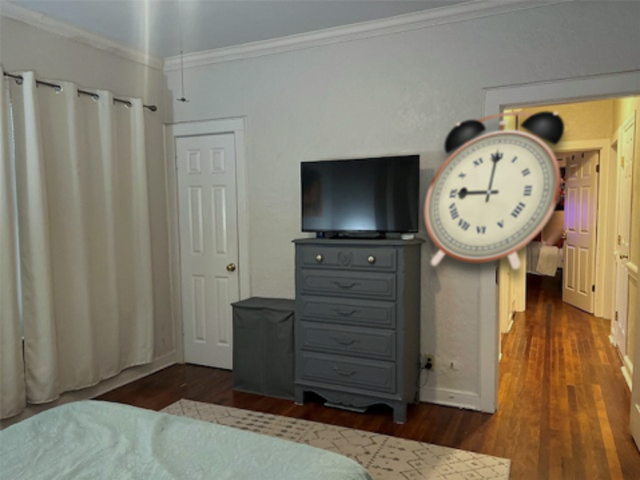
9:00
